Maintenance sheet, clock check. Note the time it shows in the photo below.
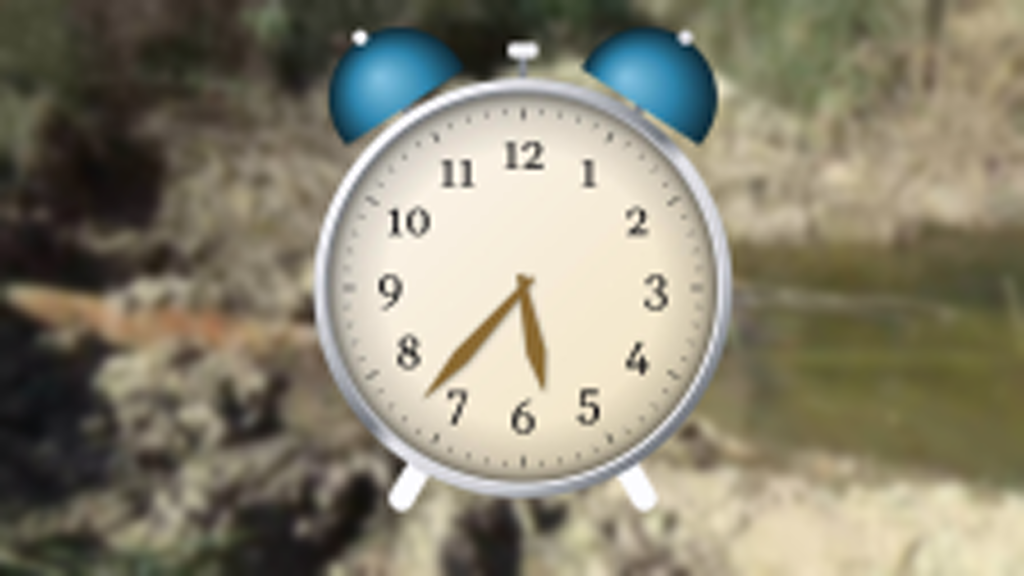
5:37
